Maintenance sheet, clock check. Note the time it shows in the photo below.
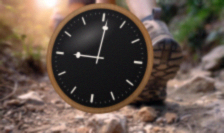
9:01
